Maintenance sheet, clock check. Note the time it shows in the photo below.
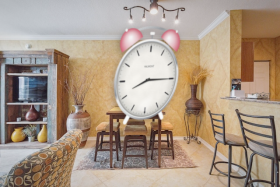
8:15
